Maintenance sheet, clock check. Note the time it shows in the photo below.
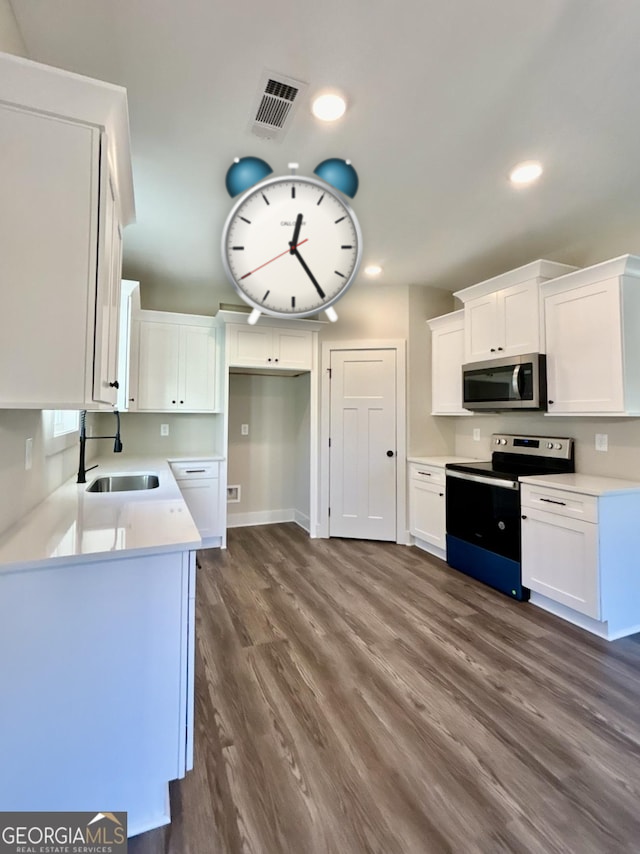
12:24:40
